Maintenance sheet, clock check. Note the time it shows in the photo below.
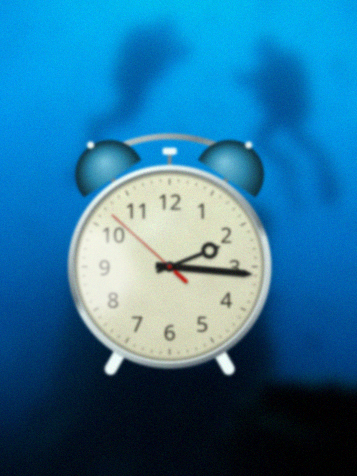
2:15:52
